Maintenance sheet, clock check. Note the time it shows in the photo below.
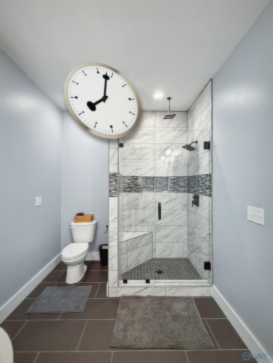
8:03
